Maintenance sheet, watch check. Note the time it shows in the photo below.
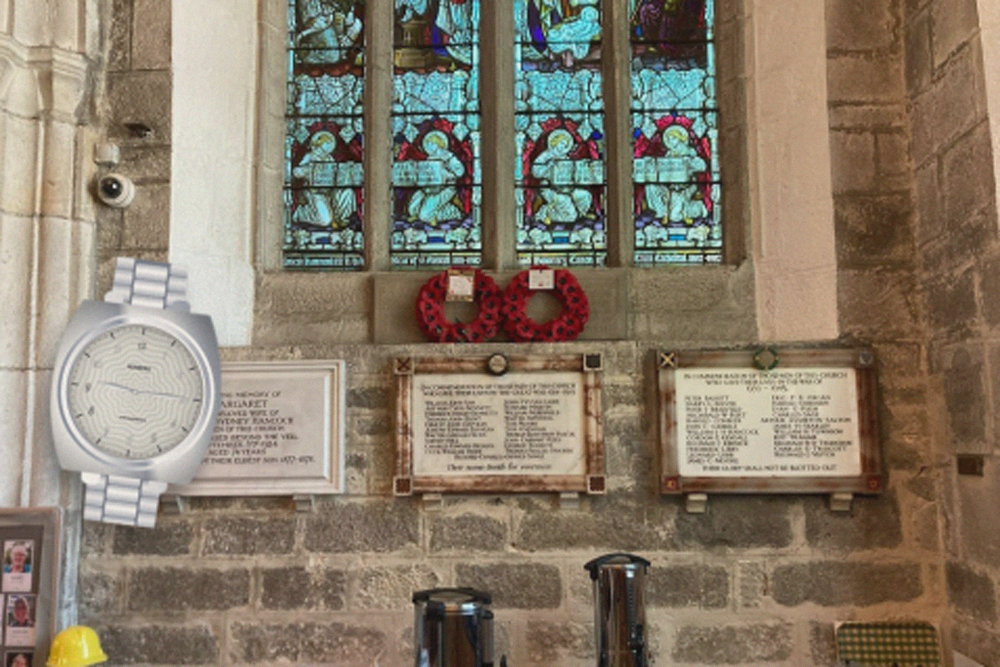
9:15
